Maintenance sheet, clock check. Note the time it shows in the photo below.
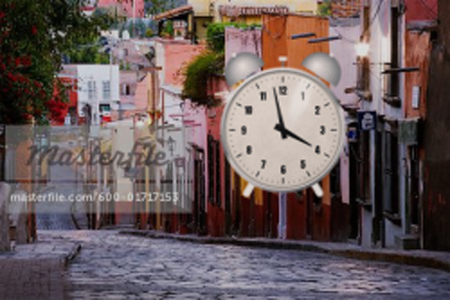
3:58
